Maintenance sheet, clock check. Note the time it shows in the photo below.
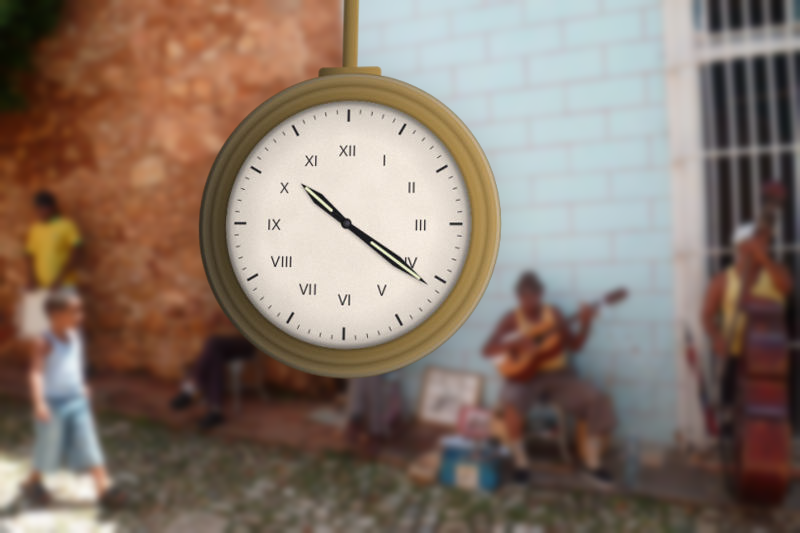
10:21
